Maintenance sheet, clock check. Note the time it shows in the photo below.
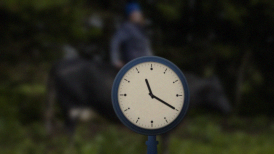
11:20
